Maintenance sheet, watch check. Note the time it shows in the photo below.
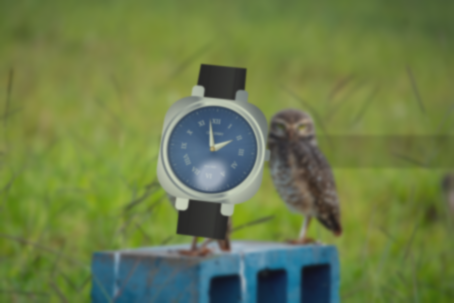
1:58
